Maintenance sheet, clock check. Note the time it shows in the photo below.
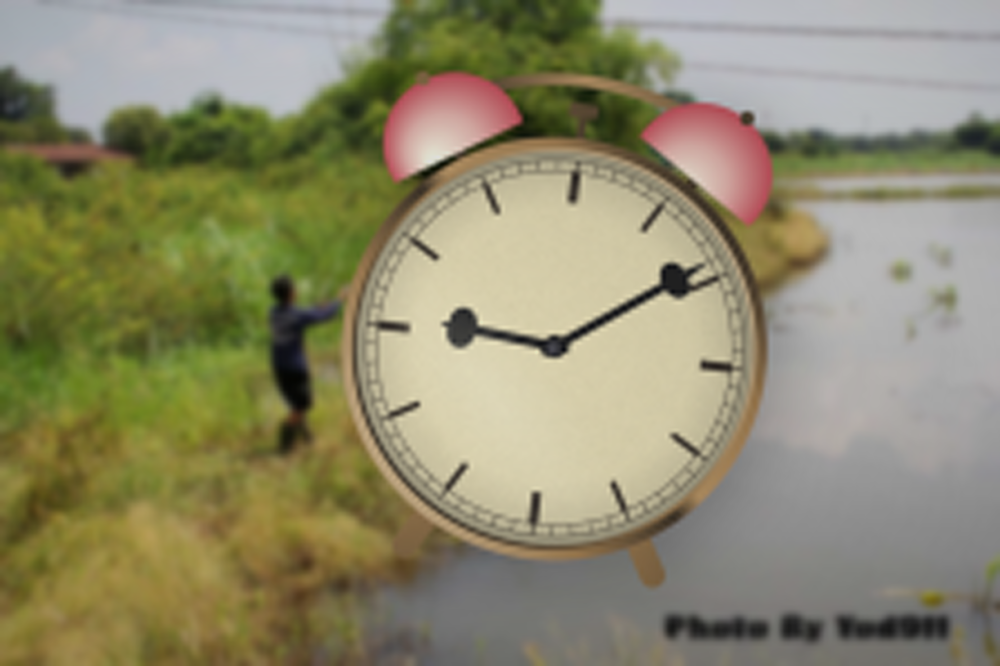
9:09
